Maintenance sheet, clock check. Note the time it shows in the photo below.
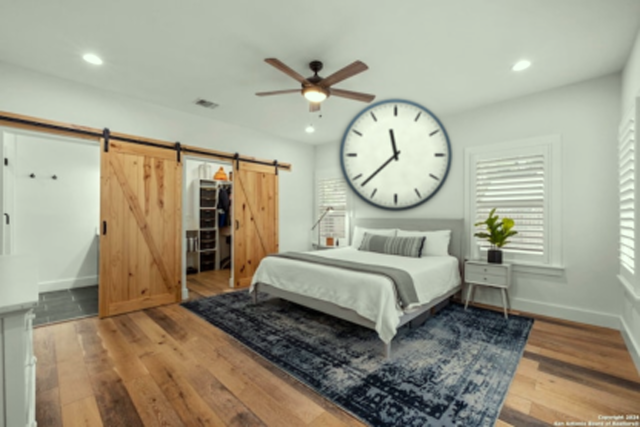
11:38
